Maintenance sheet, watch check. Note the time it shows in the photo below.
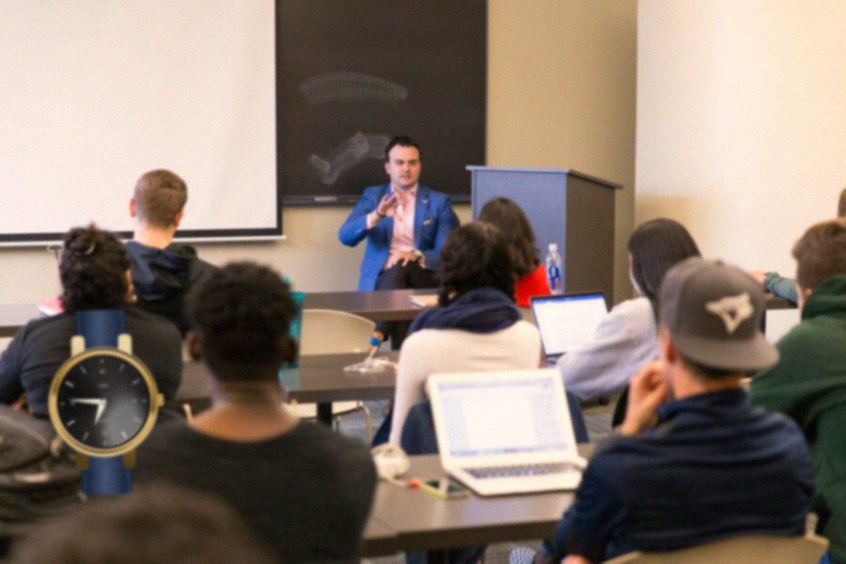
6:46
